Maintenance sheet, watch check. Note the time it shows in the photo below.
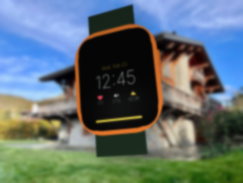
12:45
